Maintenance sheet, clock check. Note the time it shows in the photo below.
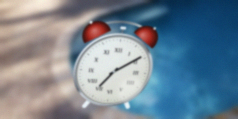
7:09
